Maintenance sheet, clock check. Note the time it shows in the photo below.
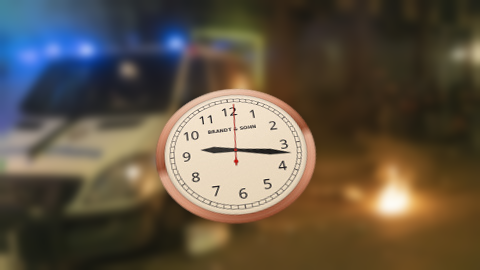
9:17:01
